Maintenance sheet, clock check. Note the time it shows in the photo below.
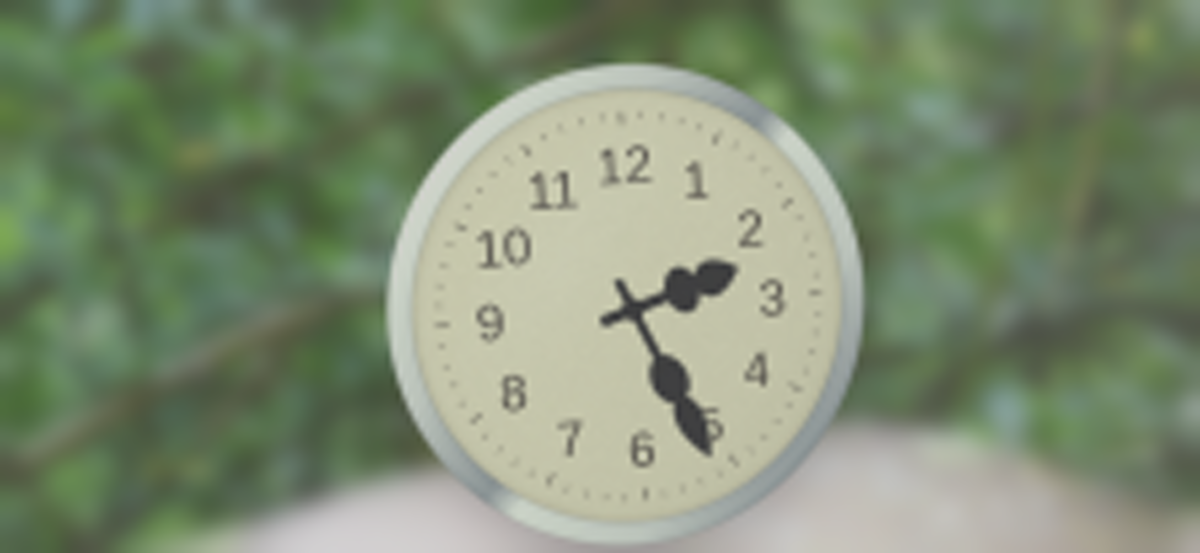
2:26
